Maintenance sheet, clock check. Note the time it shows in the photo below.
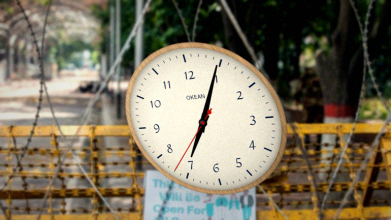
7:04:37
